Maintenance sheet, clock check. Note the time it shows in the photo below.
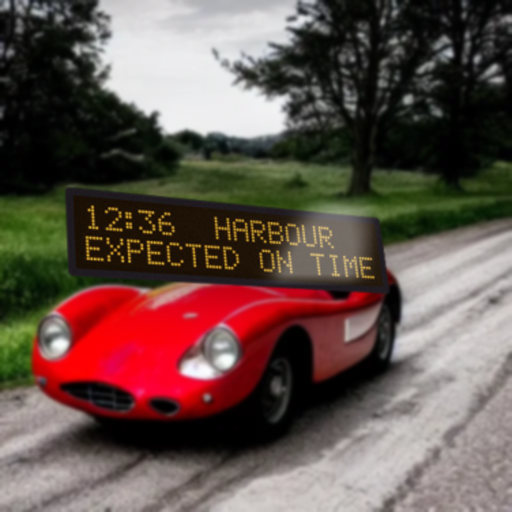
12:36
